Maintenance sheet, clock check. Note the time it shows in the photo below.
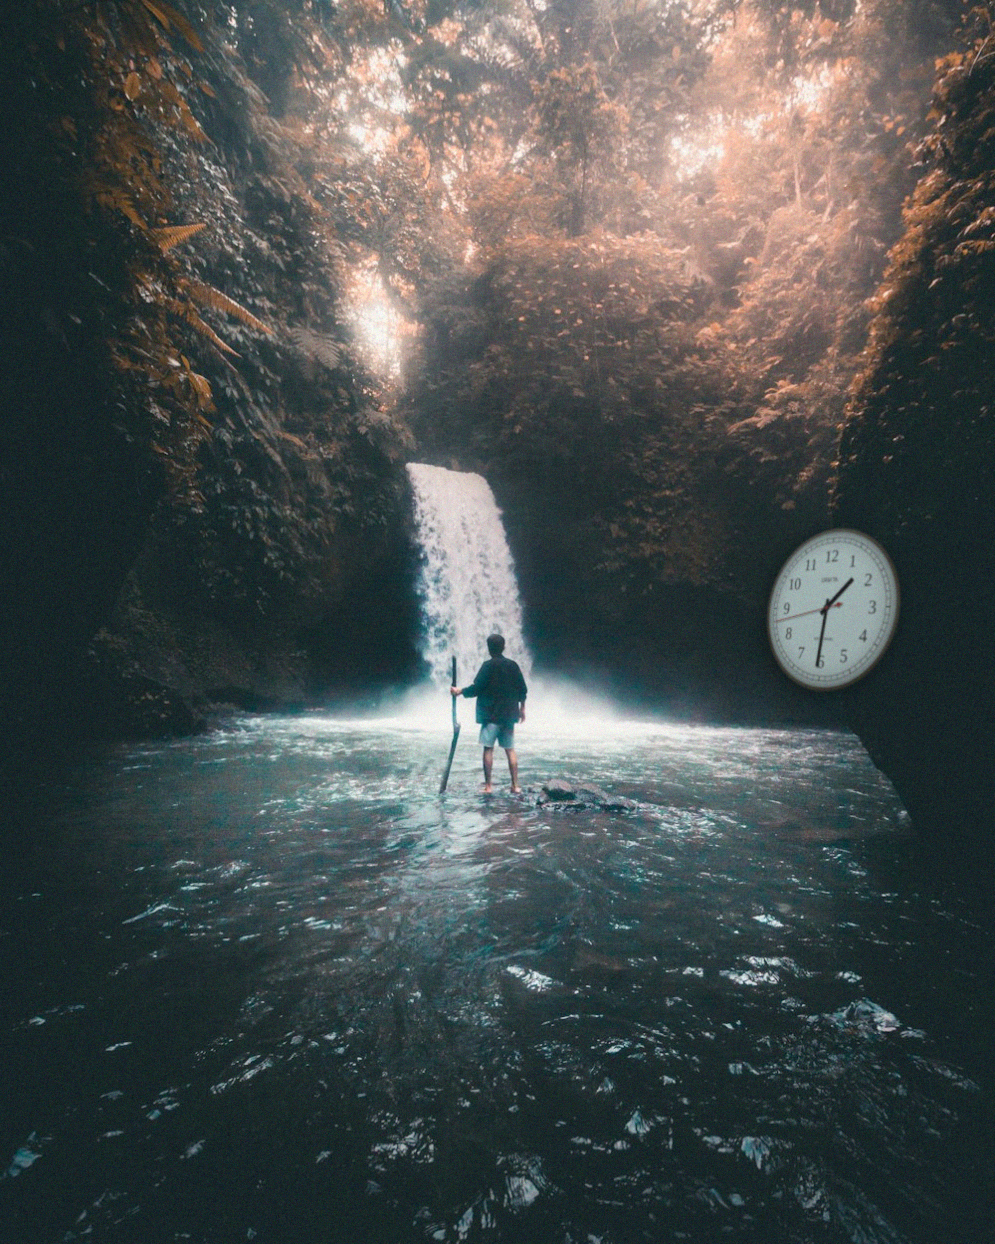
1:30:43
